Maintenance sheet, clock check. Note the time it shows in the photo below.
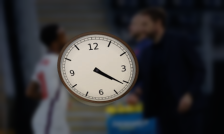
4:21
